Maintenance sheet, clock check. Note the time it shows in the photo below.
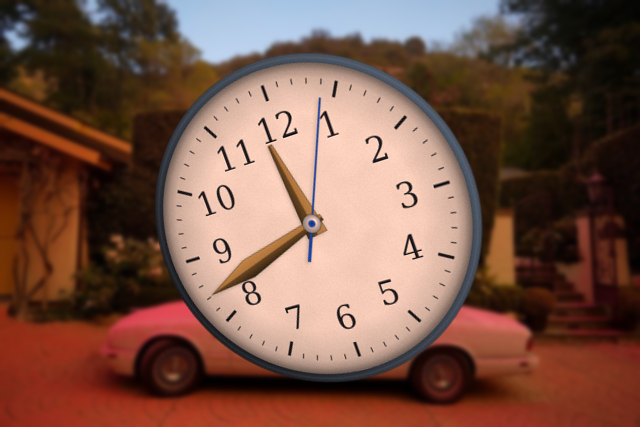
11:42:04
